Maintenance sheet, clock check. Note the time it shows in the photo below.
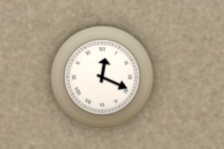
12:19
